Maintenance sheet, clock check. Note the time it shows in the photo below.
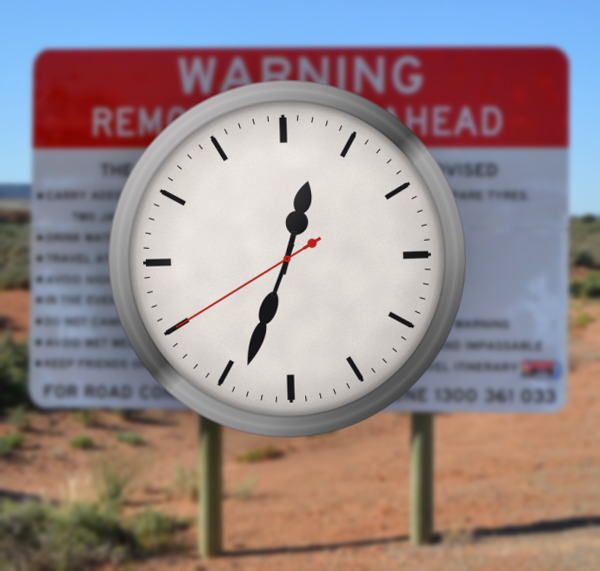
12:33:40
